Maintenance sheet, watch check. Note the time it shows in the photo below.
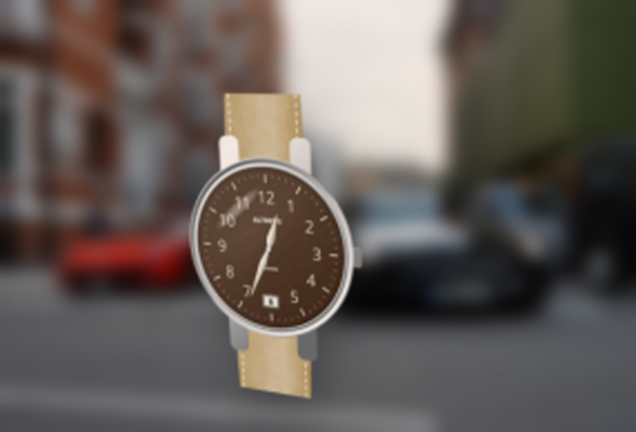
12:34
